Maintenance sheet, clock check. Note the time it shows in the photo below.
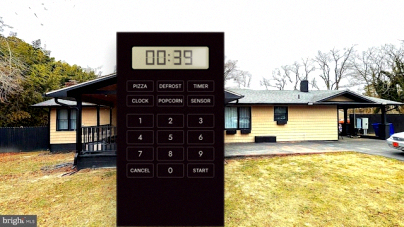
0:39
